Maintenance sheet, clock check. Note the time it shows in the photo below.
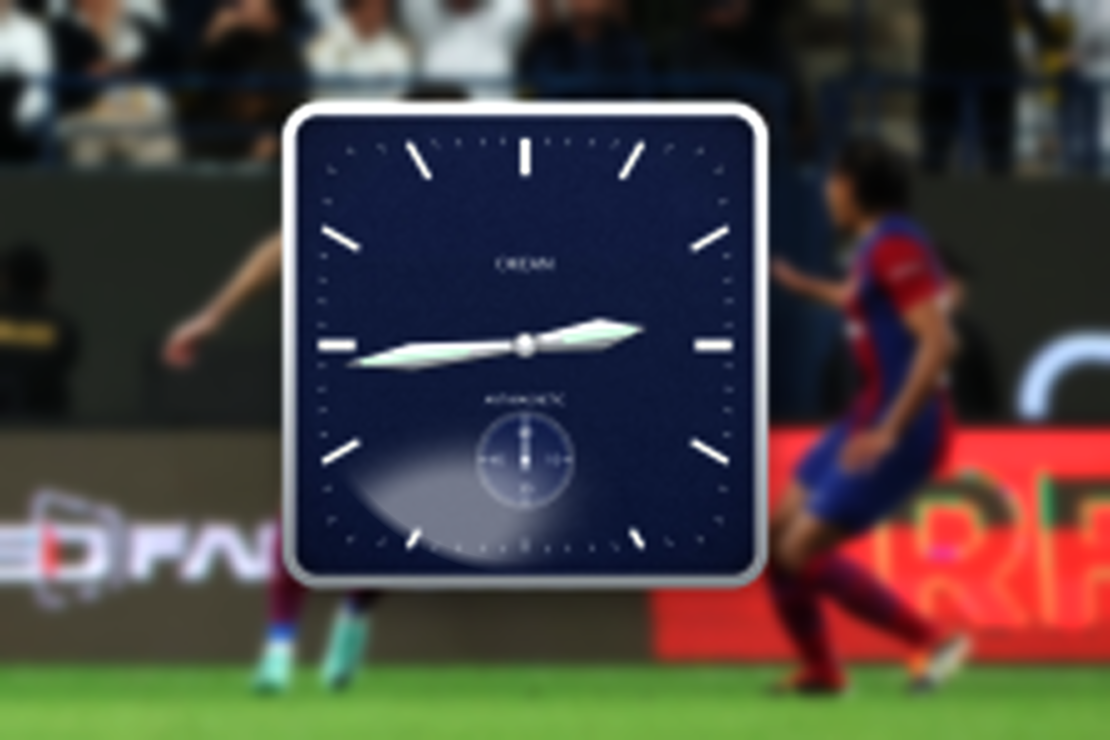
2:44
